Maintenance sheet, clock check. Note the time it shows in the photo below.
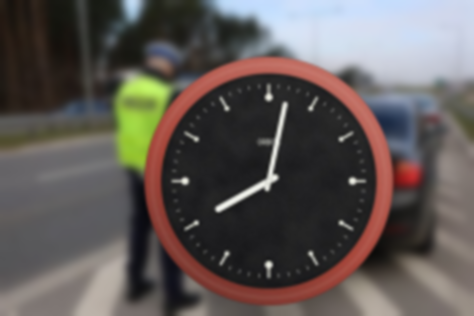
8:02
